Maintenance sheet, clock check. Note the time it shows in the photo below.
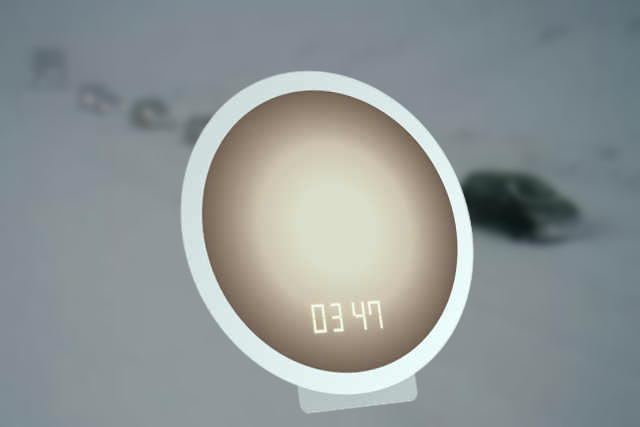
3:47
